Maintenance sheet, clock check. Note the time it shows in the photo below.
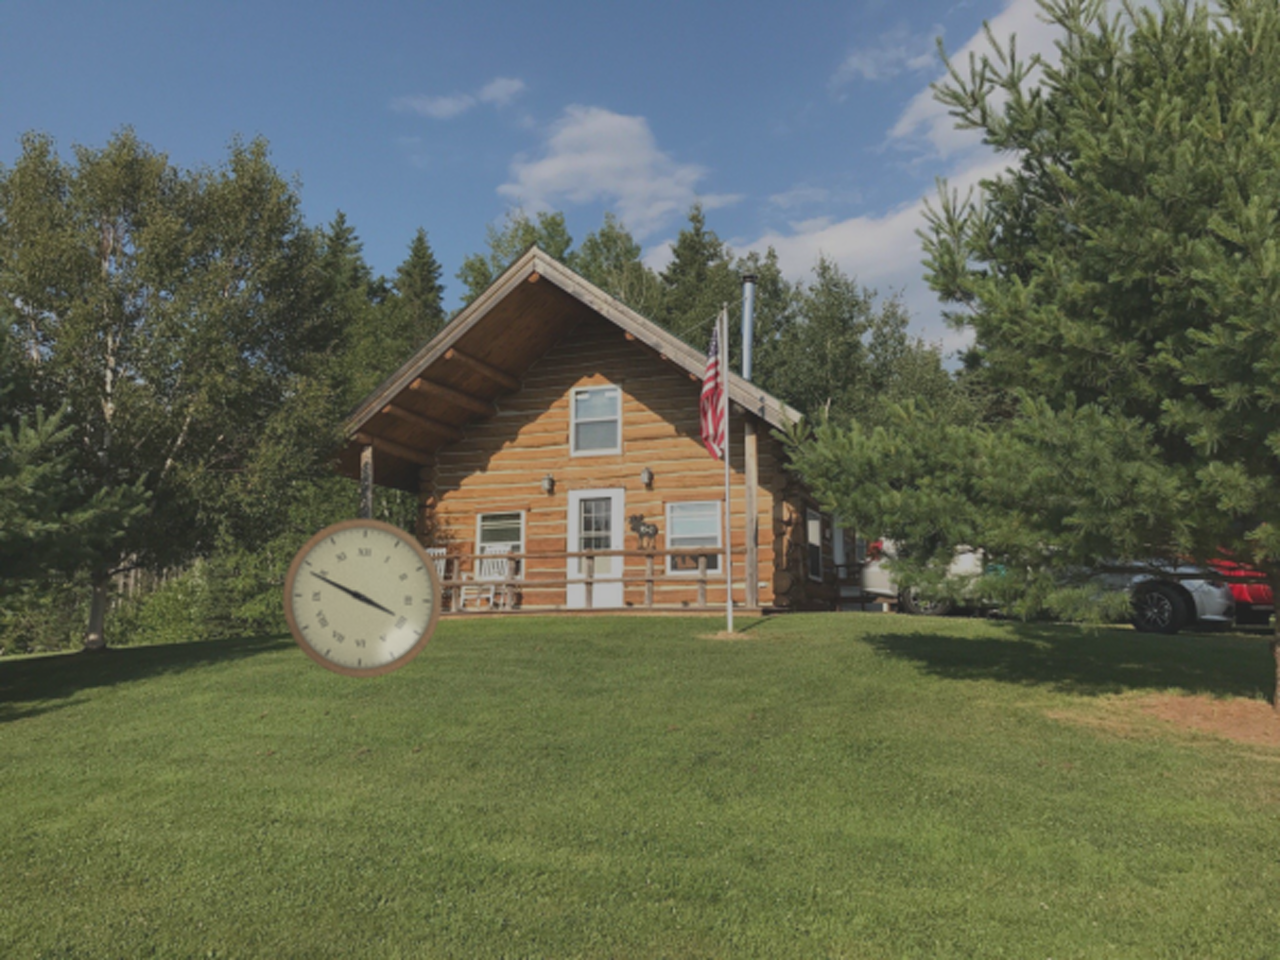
3:49
